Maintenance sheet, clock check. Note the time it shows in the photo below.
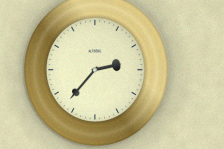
2:37
